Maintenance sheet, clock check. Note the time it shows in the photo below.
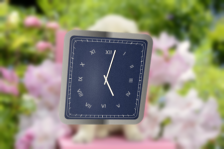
5:02
